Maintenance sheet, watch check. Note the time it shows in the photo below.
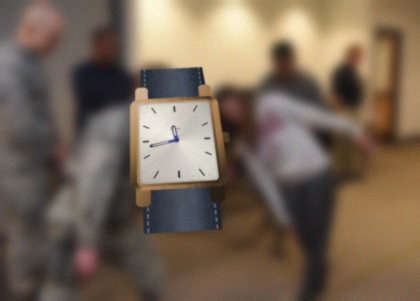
11:43
